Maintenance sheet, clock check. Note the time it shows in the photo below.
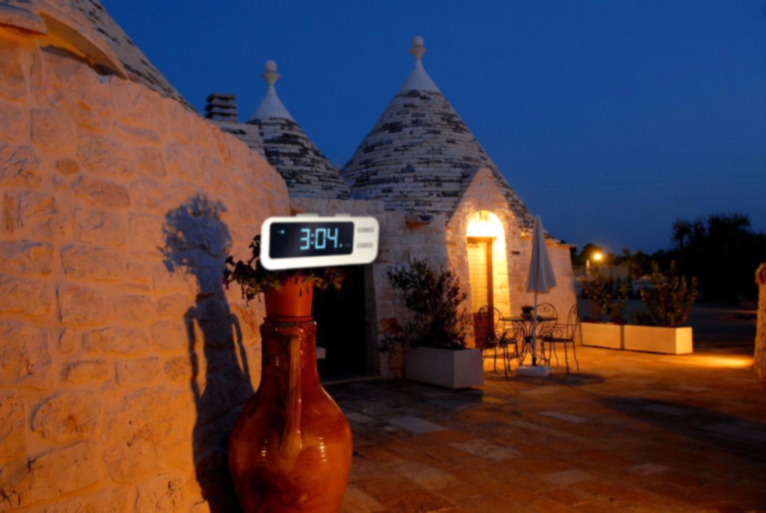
3:04
